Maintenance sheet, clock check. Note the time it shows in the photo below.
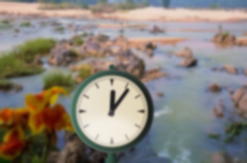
12:06
